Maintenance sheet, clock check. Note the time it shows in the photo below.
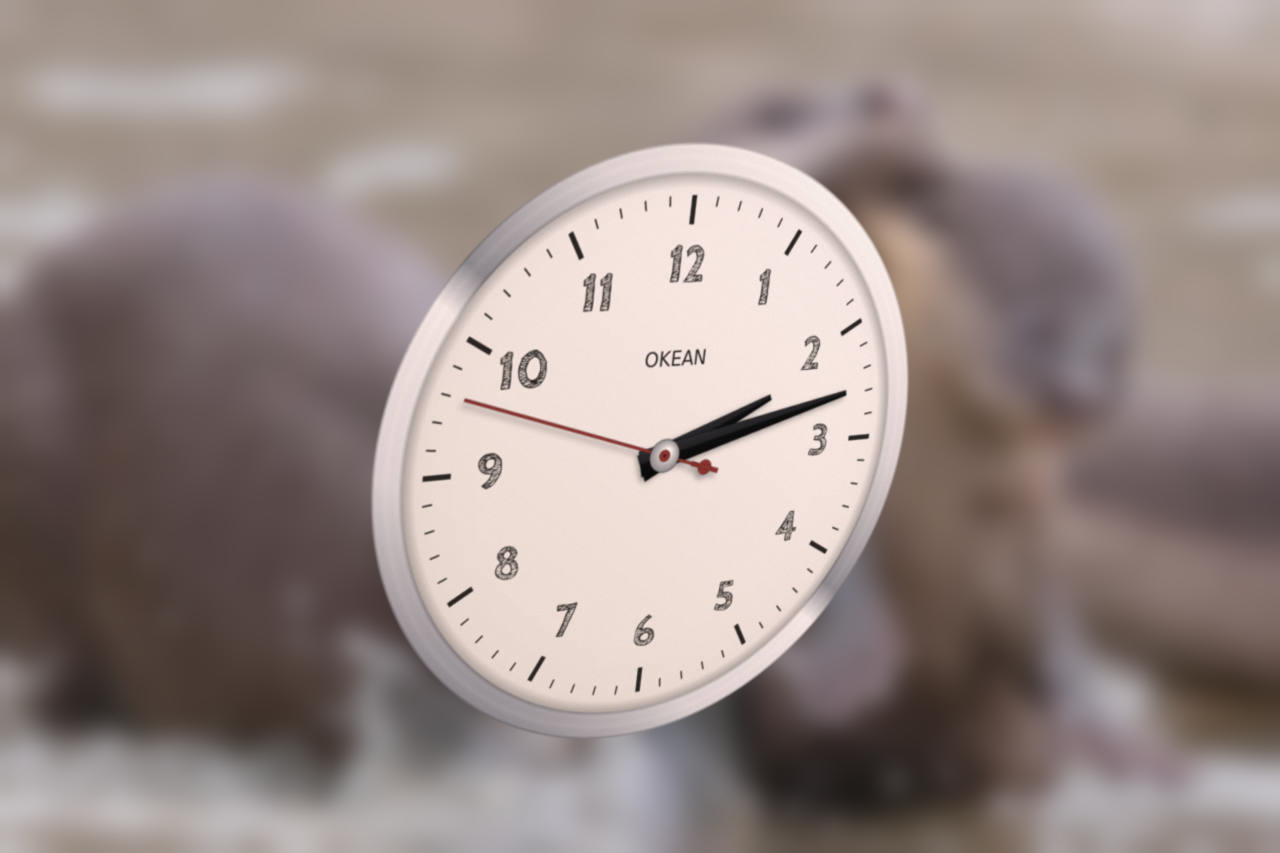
2:12:48
